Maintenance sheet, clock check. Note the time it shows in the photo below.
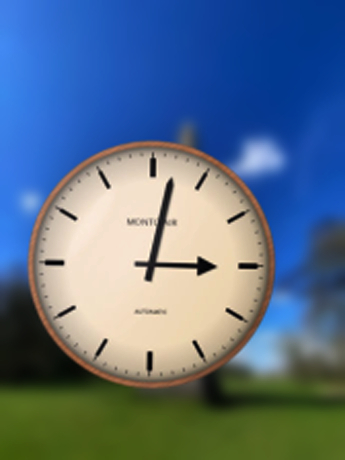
3:02
